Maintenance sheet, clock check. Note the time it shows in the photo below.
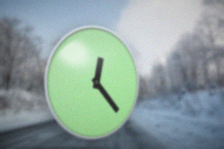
12:23
